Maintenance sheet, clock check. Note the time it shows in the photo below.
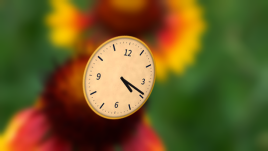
4:19
